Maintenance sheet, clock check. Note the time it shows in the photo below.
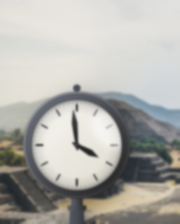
3:59
